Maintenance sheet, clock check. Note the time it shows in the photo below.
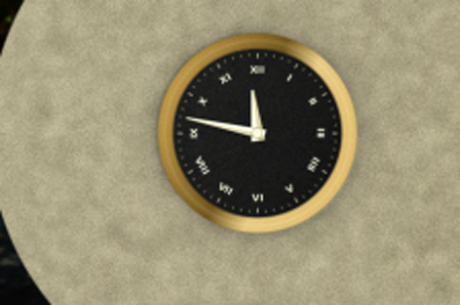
11:47
